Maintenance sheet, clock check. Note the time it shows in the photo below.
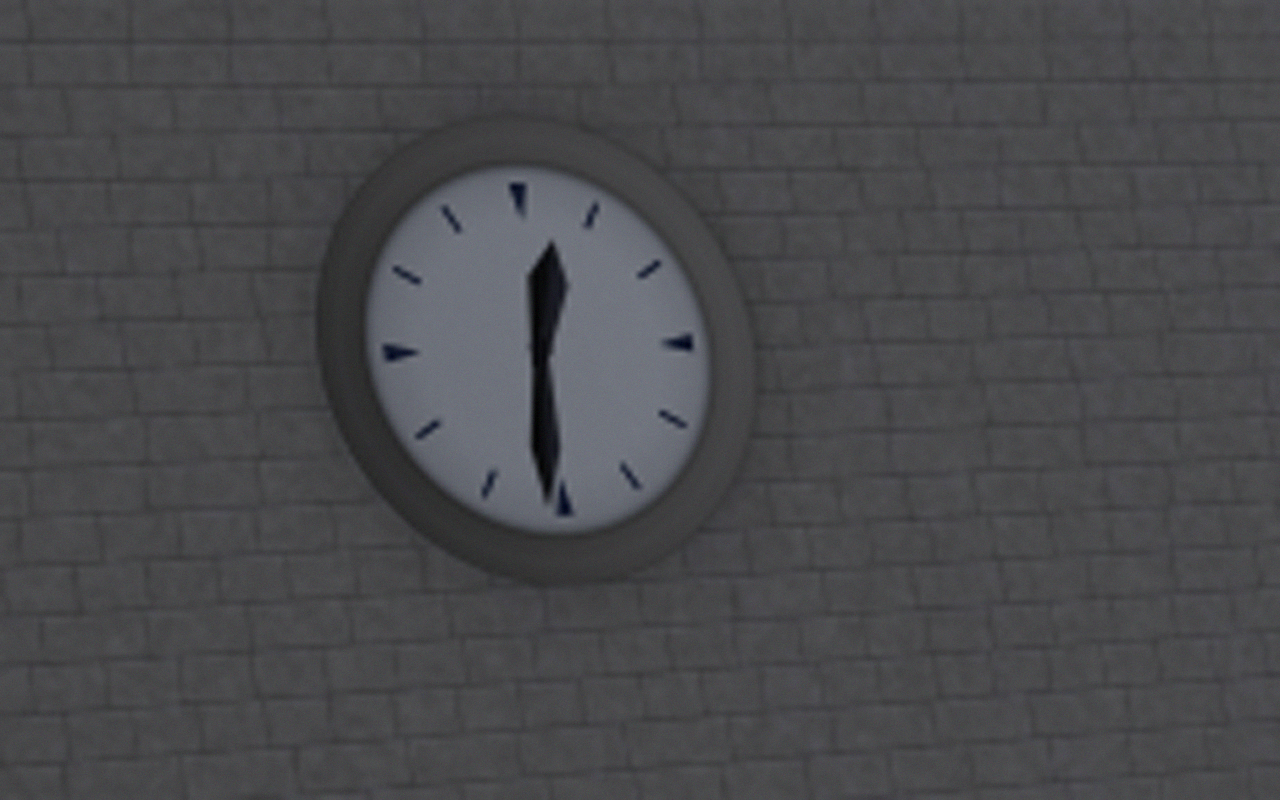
12:31
